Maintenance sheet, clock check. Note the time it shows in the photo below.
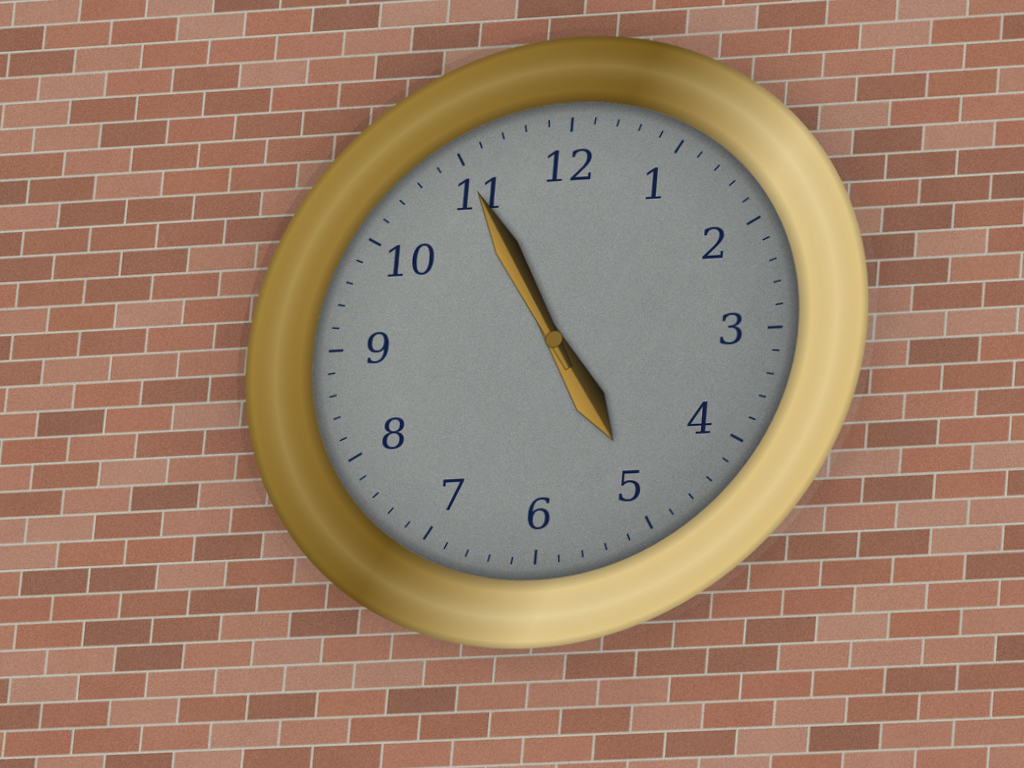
4:55
